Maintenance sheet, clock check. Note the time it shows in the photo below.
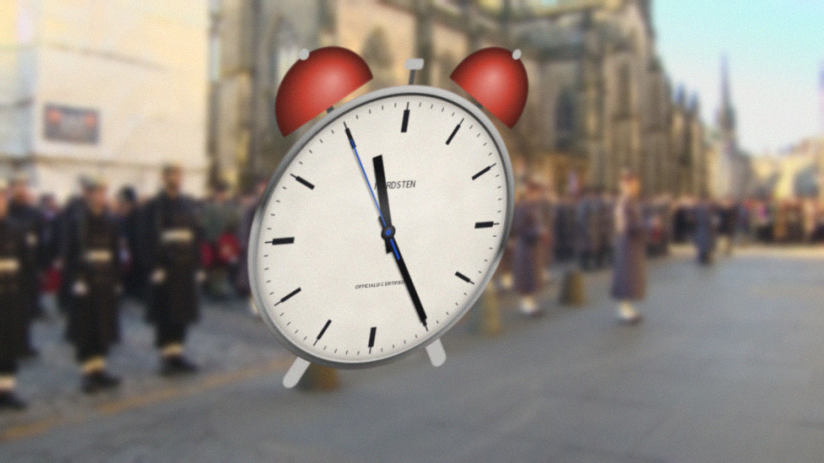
11:24:55
